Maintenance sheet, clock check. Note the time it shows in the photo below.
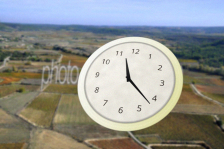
11:22
